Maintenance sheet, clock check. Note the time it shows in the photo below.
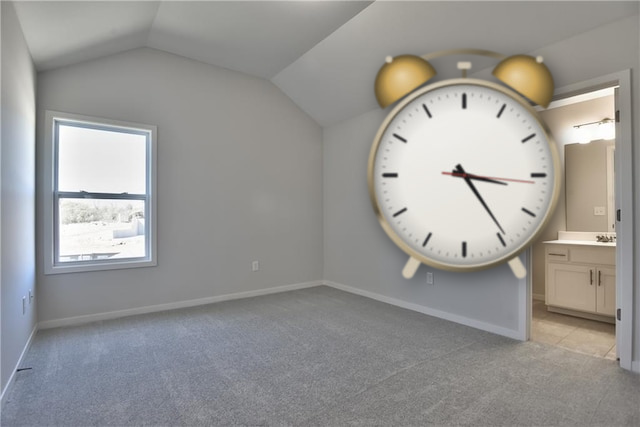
3:24:16
